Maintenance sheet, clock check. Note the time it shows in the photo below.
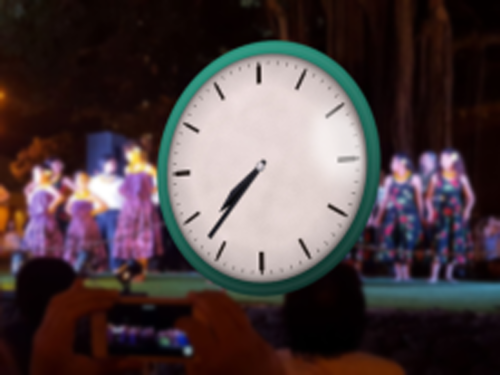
7:37
